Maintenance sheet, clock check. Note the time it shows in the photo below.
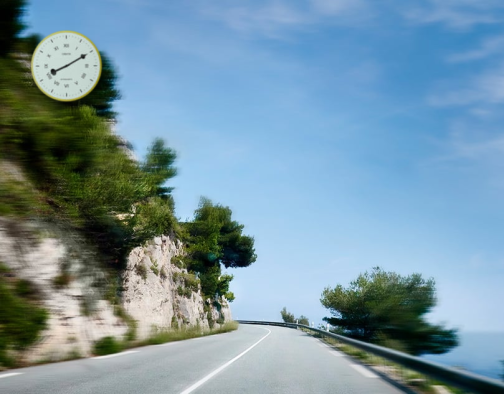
8:10
